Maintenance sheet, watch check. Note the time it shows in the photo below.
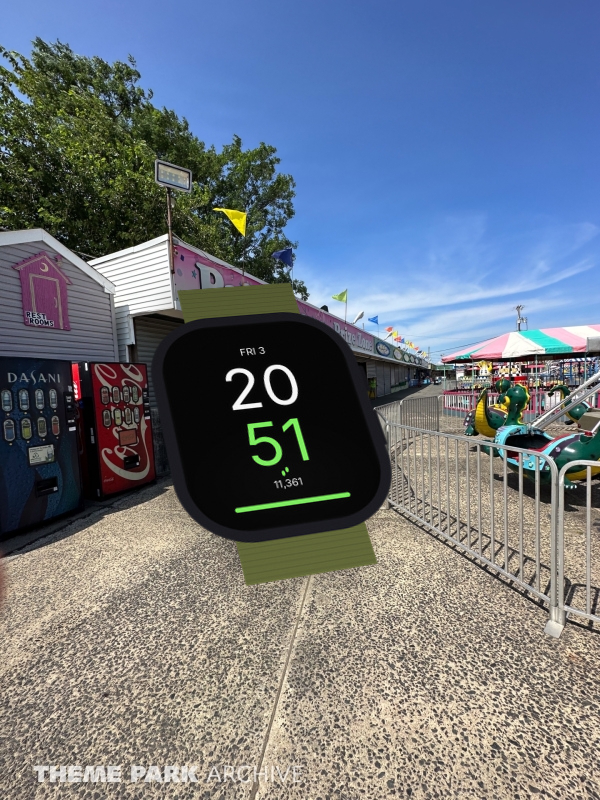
20:51
